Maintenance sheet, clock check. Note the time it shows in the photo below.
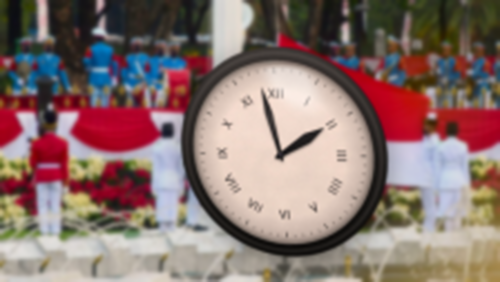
1:58
